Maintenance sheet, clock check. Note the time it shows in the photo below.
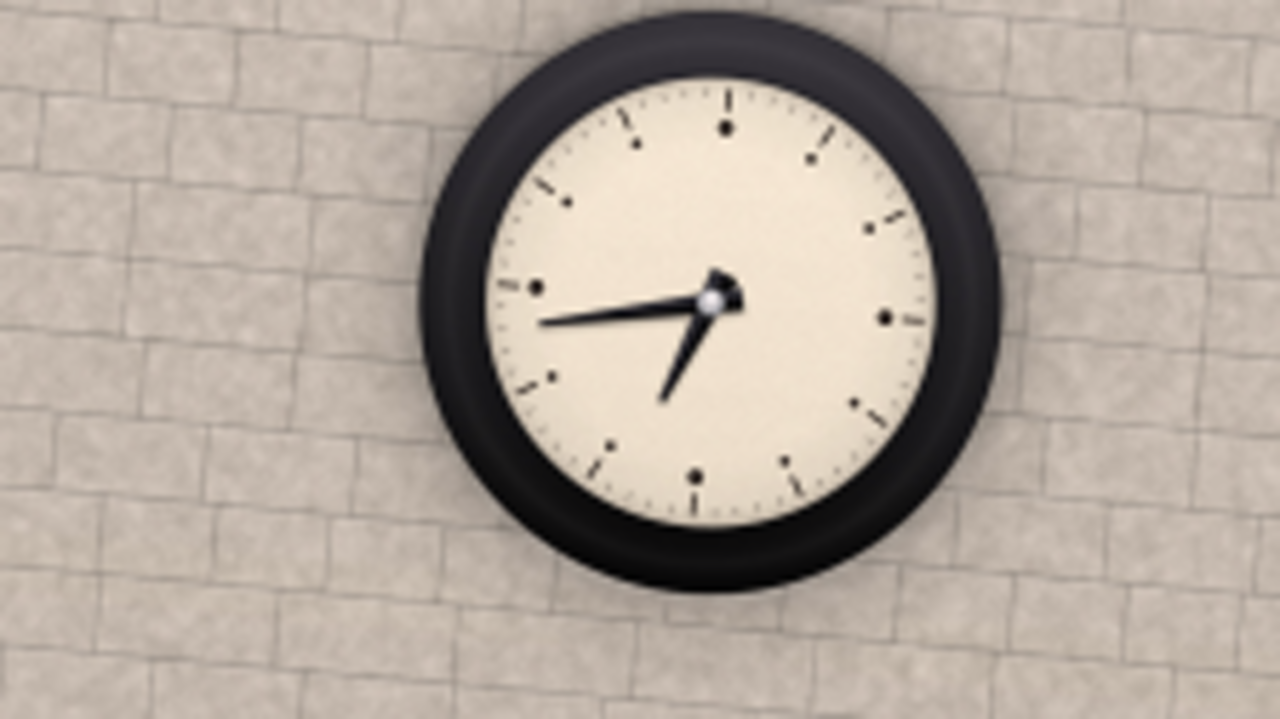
6:43
